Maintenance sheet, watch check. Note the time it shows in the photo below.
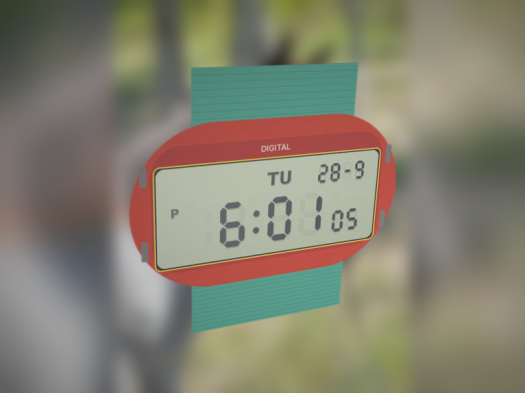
6:01:05
